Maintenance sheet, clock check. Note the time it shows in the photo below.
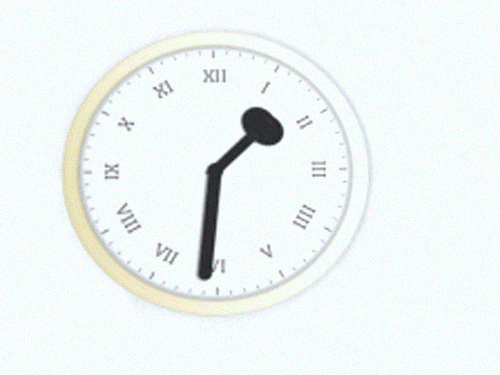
1:31
